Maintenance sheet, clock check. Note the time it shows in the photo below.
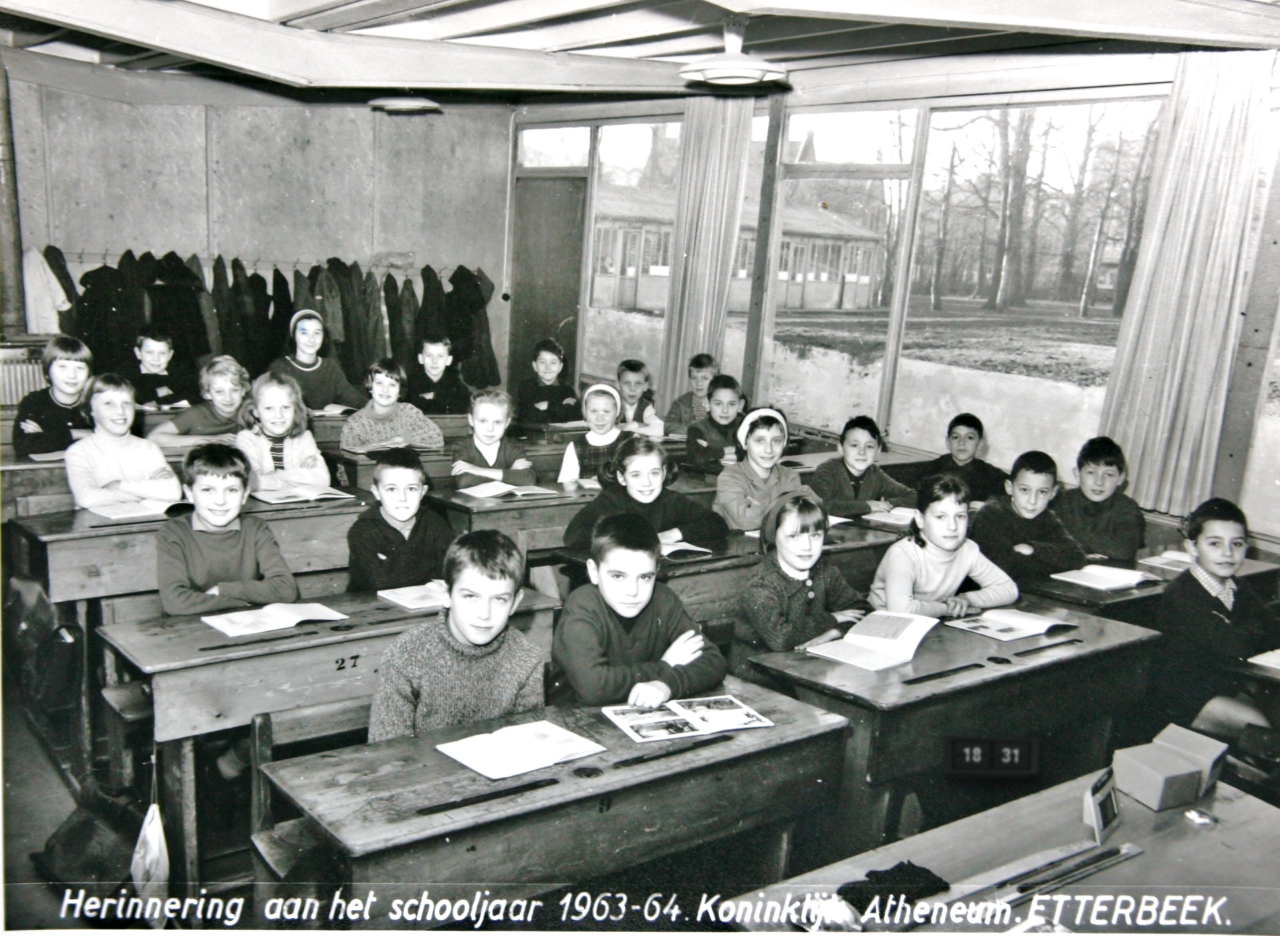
18:31
